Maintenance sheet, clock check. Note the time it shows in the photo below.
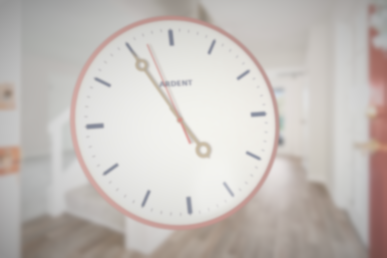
4:54:57
